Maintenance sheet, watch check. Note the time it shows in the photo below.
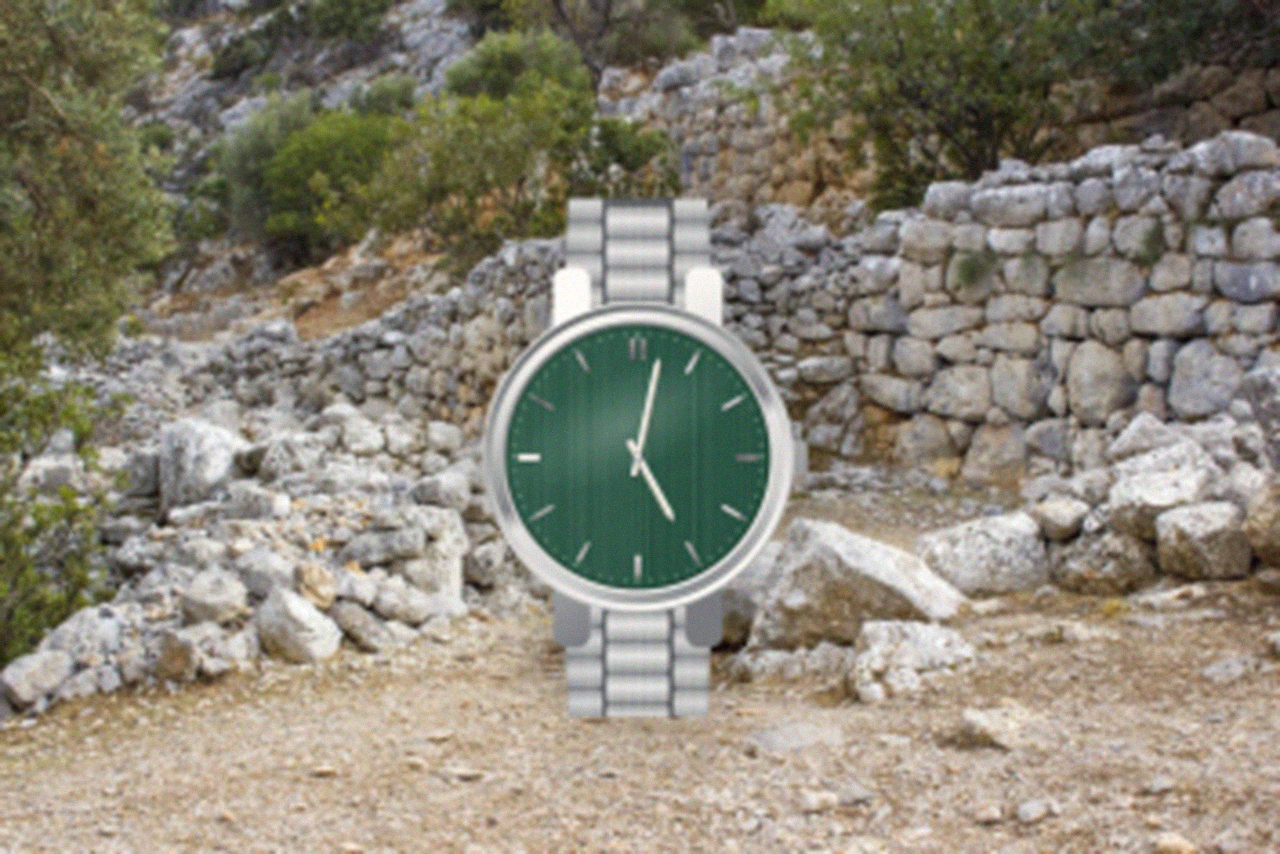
5:02
